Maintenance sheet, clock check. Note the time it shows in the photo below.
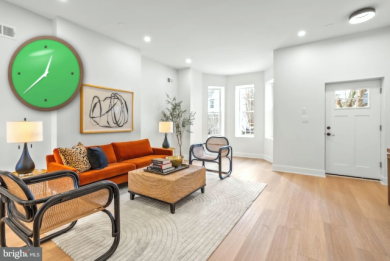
12:38
